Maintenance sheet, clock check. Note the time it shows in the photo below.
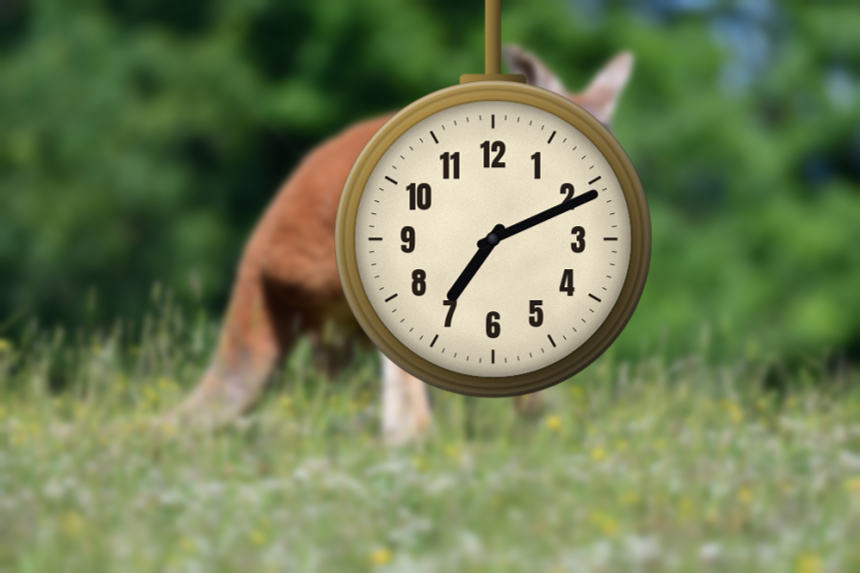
7:11
